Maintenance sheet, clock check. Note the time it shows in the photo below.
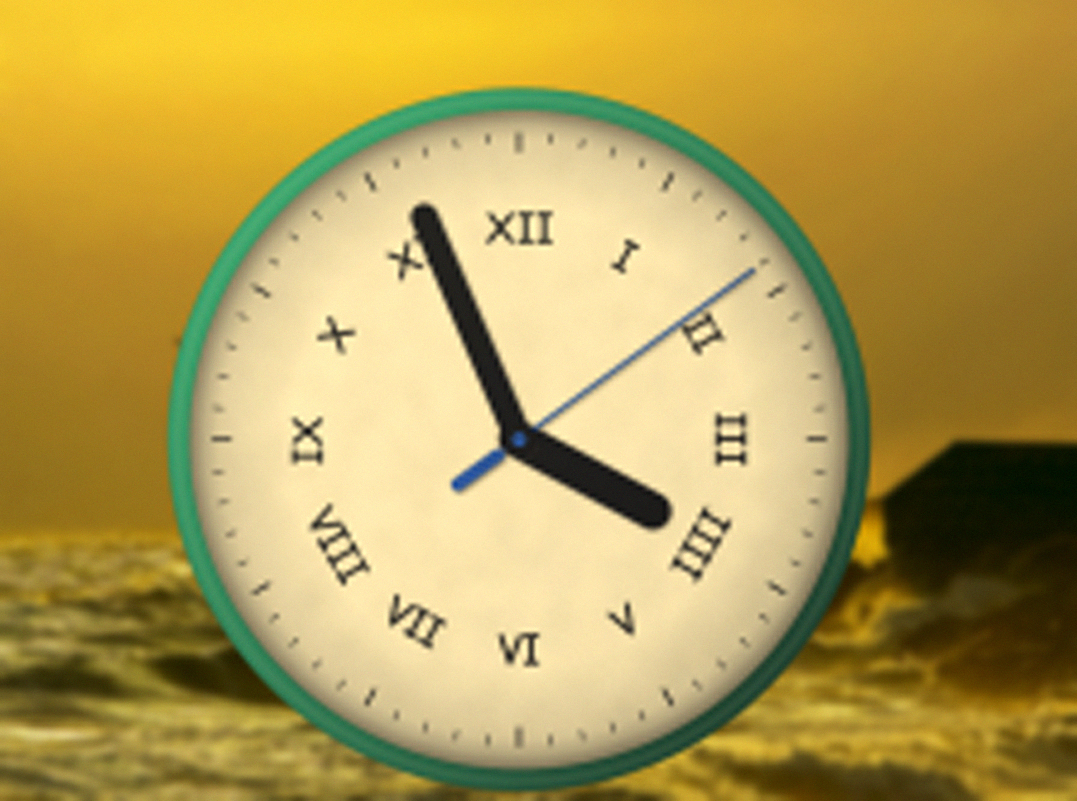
3:56:09
